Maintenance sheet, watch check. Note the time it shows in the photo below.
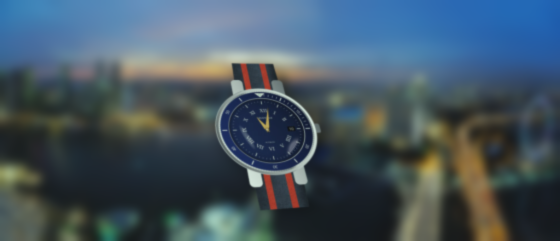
11:02
